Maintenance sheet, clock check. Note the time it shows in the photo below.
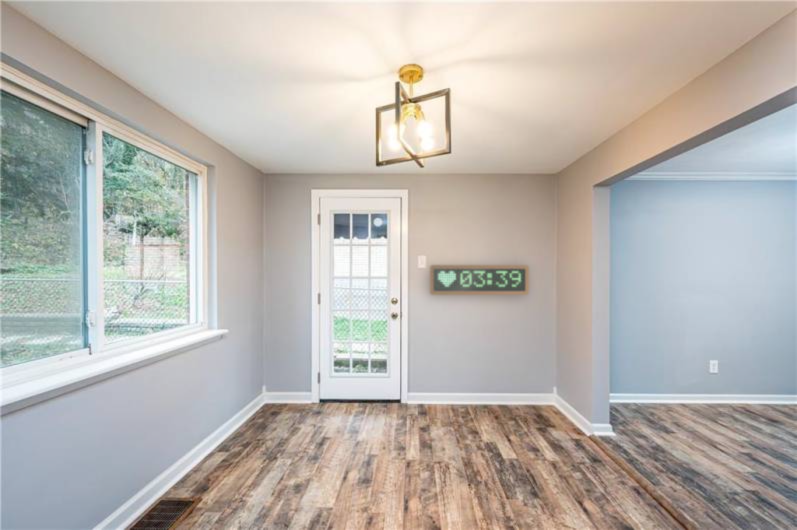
3:39
